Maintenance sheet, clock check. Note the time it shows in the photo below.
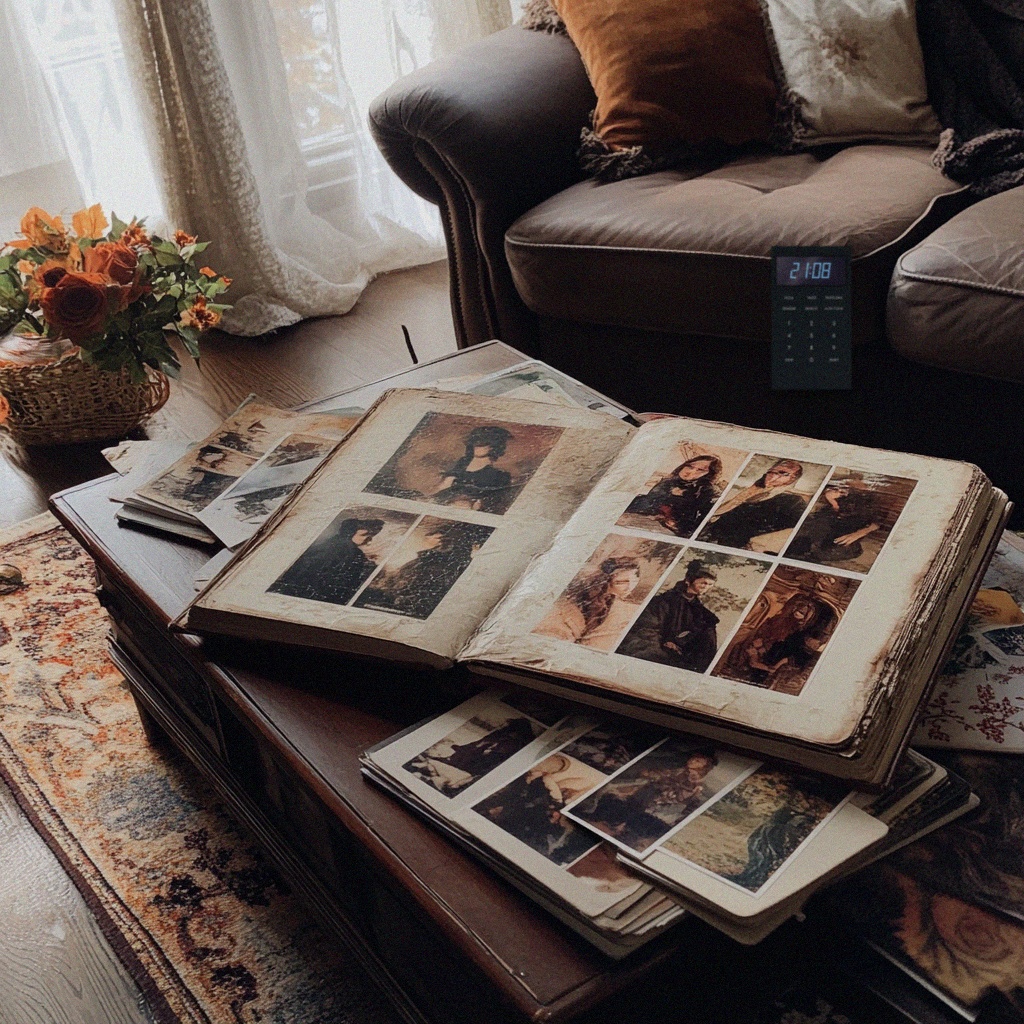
21:08
